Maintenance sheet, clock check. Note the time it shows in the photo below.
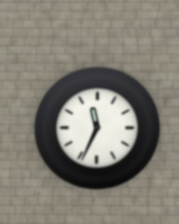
11:34
